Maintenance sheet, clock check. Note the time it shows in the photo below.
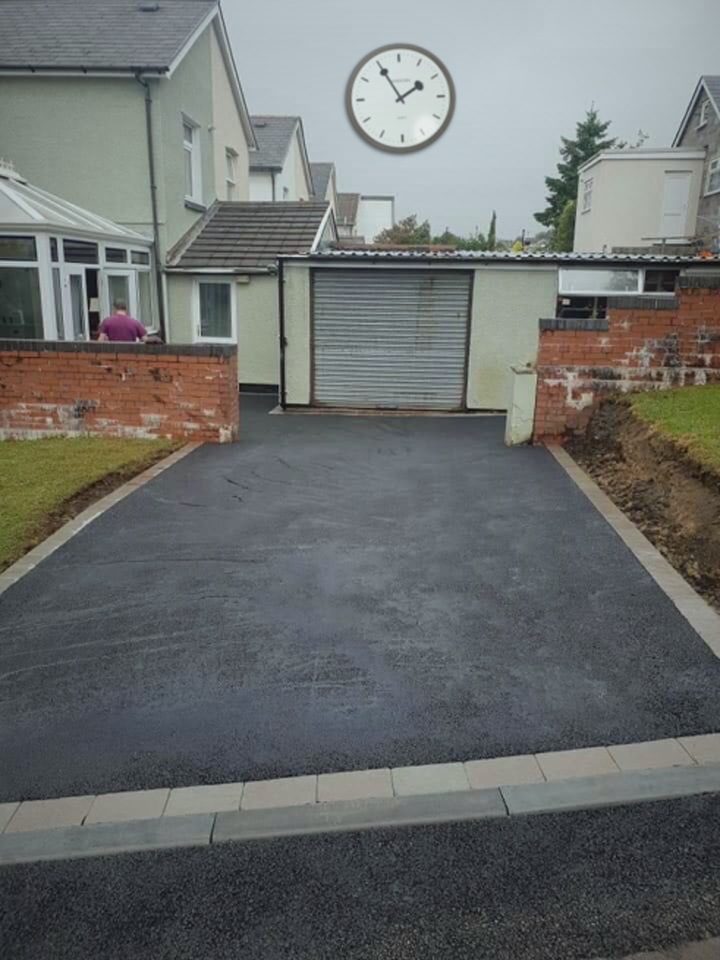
1:55
